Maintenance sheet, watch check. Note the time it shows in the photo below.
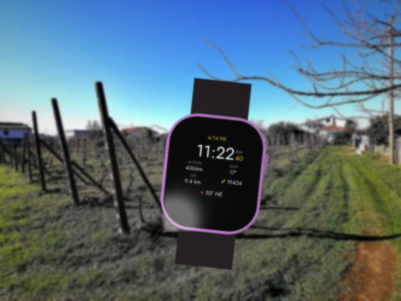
11:22
